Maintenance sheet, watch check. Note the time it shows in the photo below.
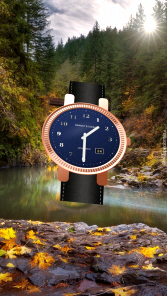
1:30
